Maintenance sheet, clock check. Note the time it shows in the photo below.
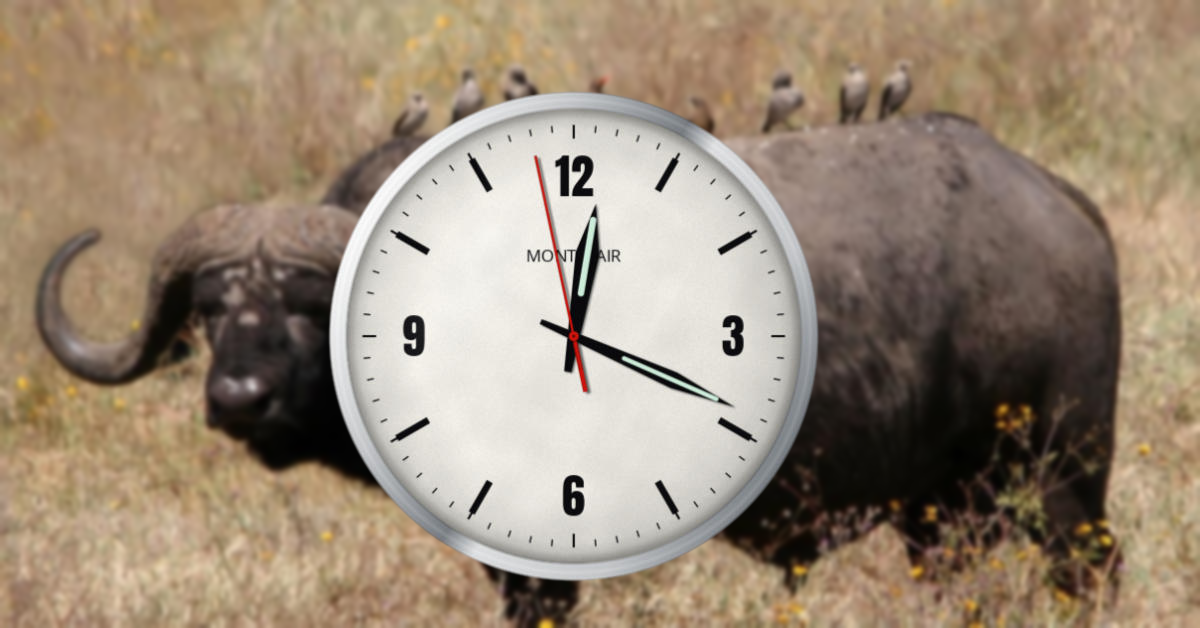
12:18:58
